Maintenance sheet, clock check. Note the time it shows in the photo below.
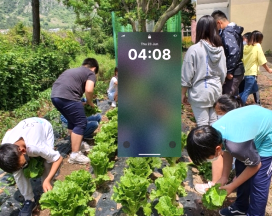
4:08
